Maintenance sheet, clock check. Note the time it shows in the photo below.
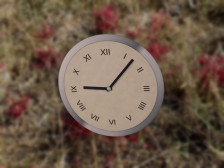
9:07
